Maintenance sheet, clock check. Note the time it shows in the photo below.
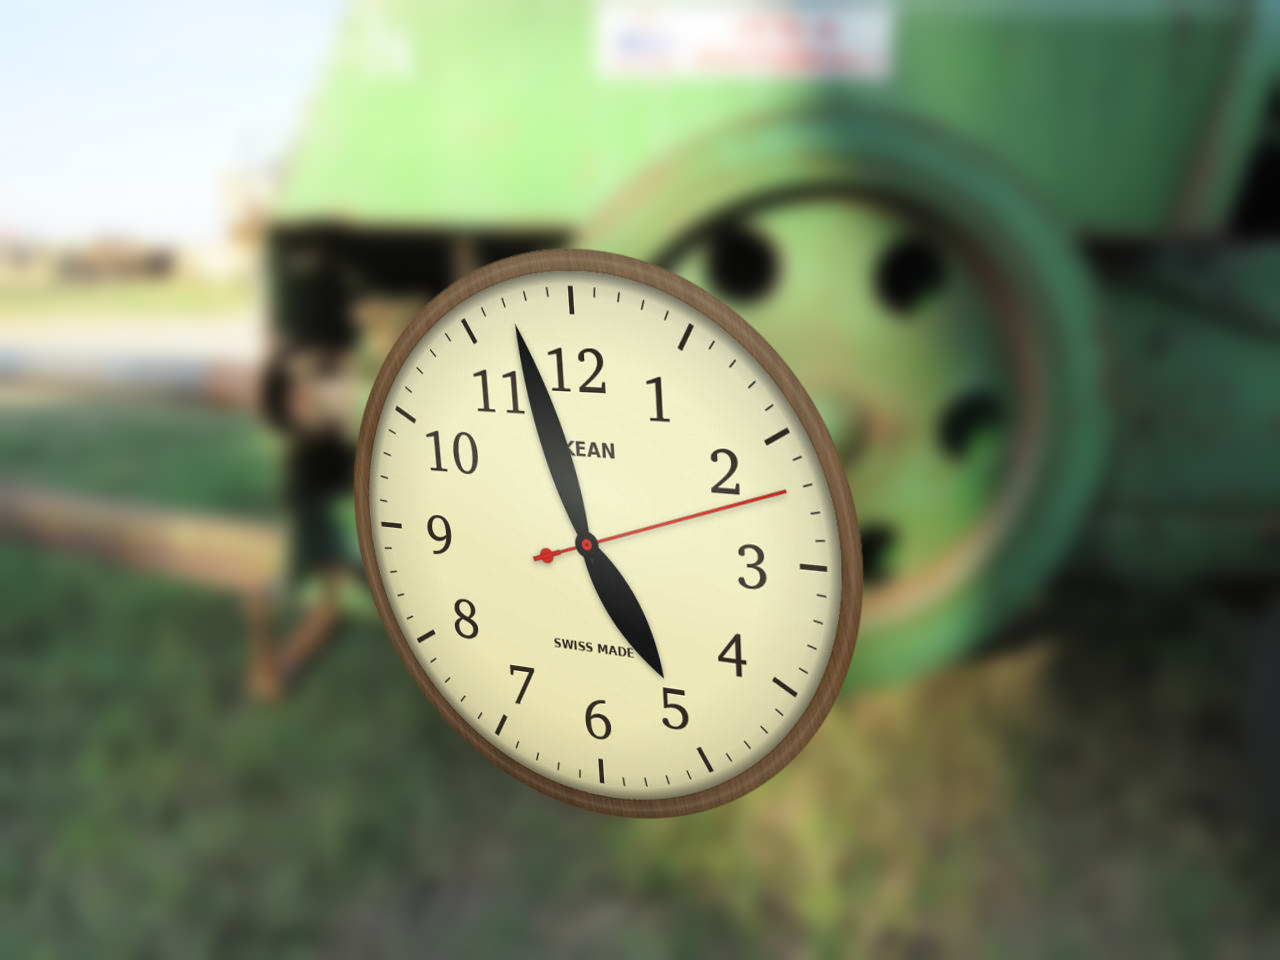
4:57:12
